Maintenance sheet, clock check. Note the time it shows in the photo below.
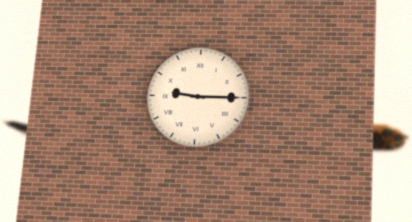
9:15
